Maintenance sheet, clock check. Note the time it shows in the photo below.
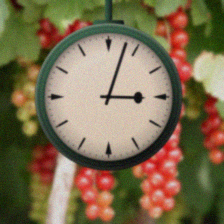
3:03
